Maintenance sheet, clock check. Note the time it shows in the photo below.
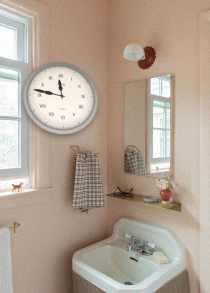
11:47
